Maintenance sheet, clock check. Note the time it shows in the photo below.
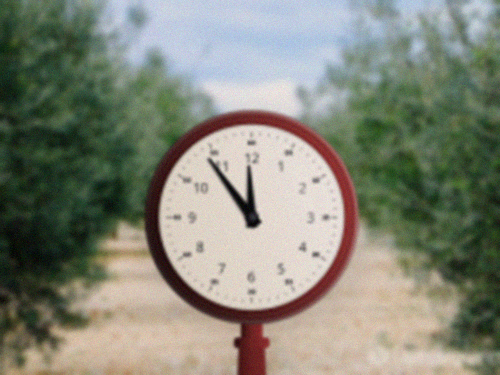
11:54
